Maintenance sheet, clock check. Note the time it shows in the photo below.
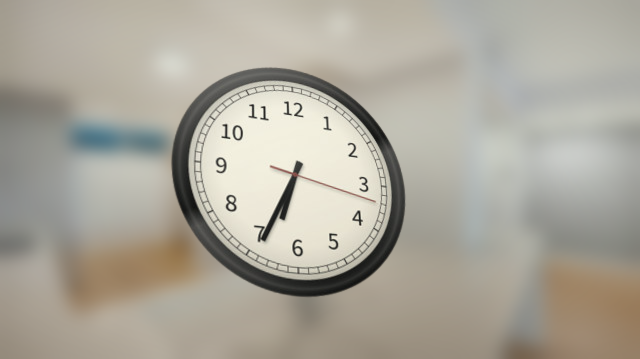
6:34:17
